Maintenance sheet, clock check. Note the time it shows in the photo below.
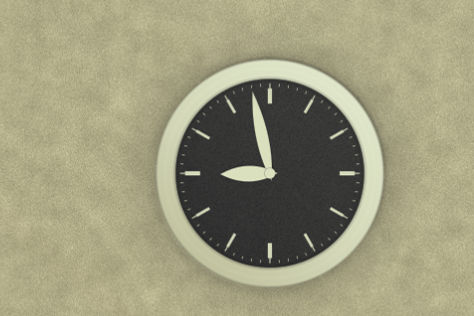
8:58
